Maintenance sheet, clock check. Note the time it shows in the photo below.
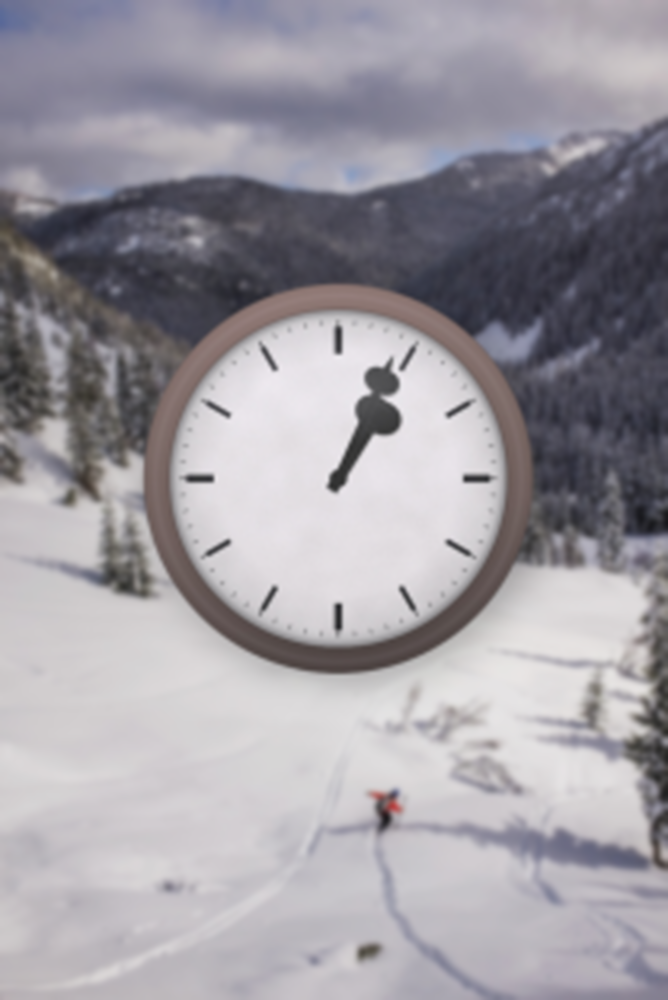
1:04
